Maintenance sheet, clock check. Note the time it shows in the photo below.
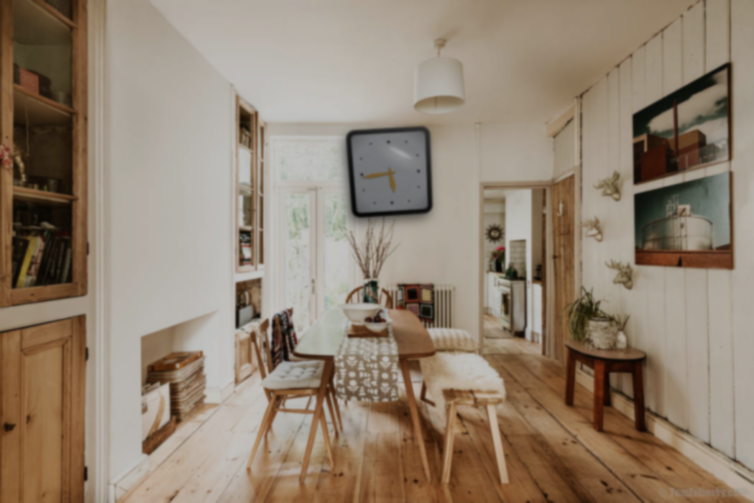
5:44
